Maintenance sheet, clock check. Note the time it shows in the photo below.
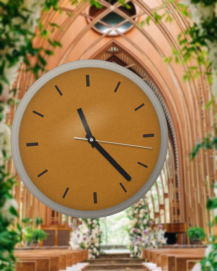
11:23:17
